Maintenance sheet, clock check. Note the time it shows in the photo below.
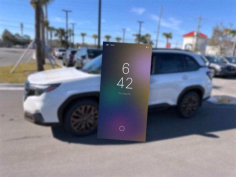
6:42
